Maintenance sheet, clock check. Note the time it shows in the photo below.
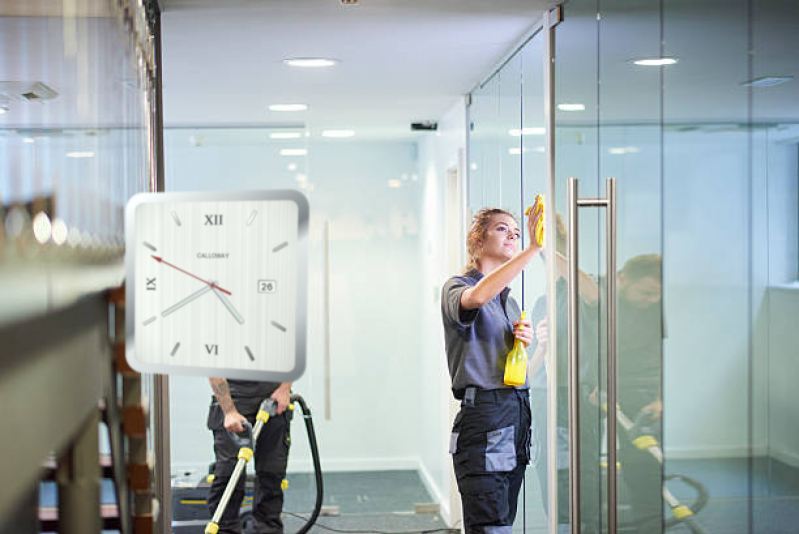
4:39:49
